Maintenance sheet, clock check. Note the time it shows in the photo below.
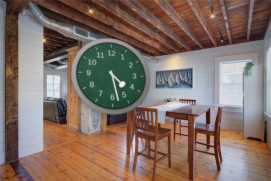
4:28
